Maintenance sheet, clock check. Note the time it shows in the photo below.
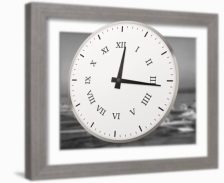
12:16
